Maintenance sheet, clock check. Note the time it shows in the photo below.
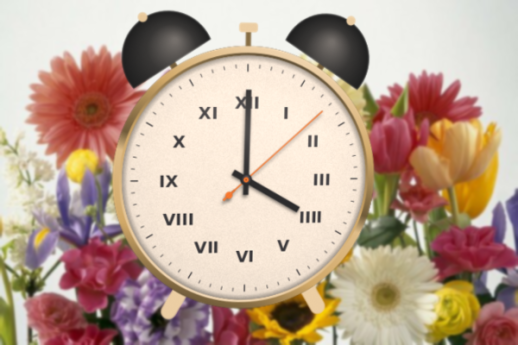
4:00:08
